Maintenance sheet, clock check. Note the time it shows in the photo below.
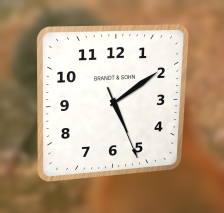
5:09:26
